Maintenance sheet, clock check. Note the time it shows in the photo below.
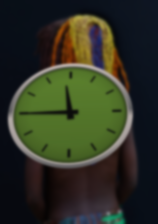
11:45
